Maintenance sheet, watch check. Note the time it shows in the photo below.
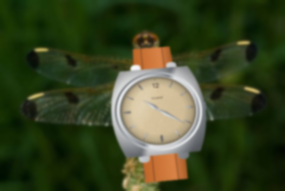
10:21
